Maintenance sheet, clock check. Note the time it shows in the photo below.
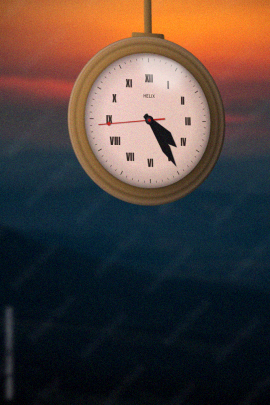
4:24:44
